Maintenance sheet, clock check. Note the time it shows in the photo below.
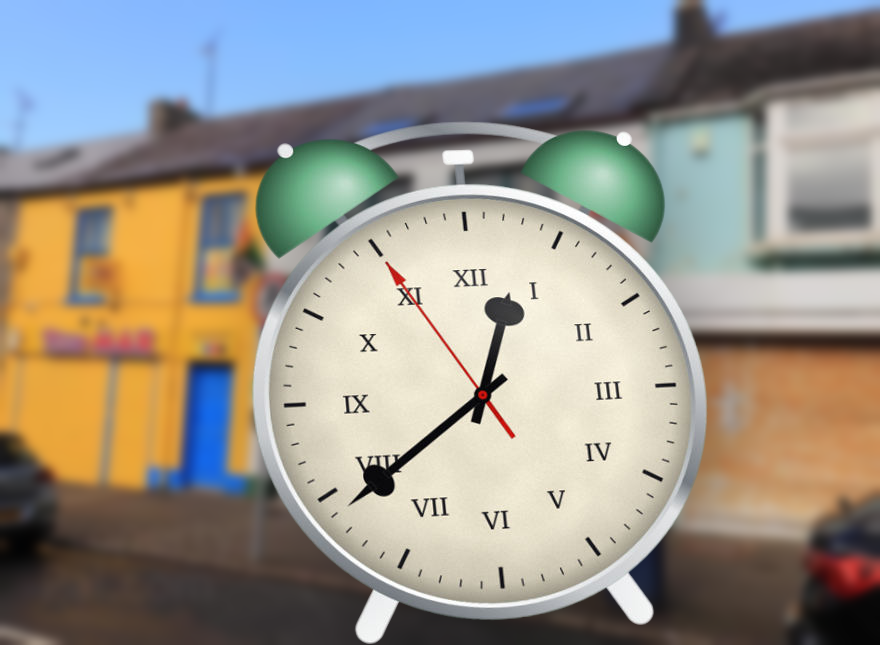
12:38:55
